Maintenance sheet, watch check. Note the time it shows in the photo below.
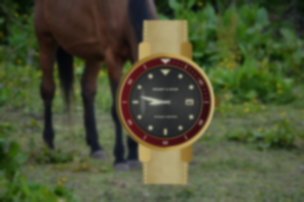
8:47
